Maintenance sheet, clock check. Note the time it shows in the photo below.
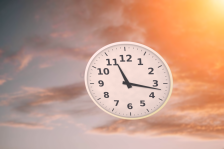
11:17
